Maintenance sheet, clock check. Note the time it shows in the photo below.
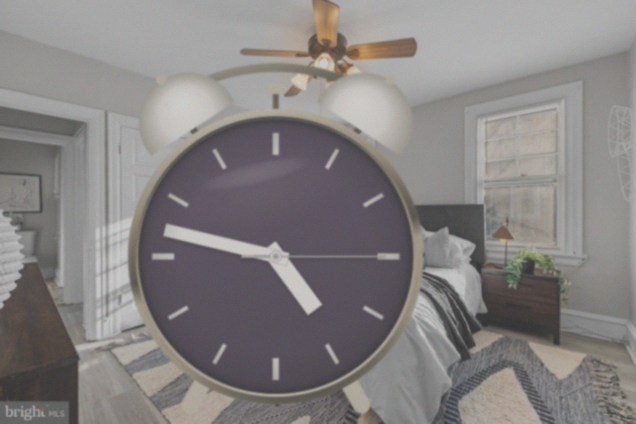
4:47:15
